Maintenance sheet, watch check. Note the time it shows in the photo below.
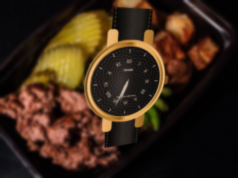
6:34
